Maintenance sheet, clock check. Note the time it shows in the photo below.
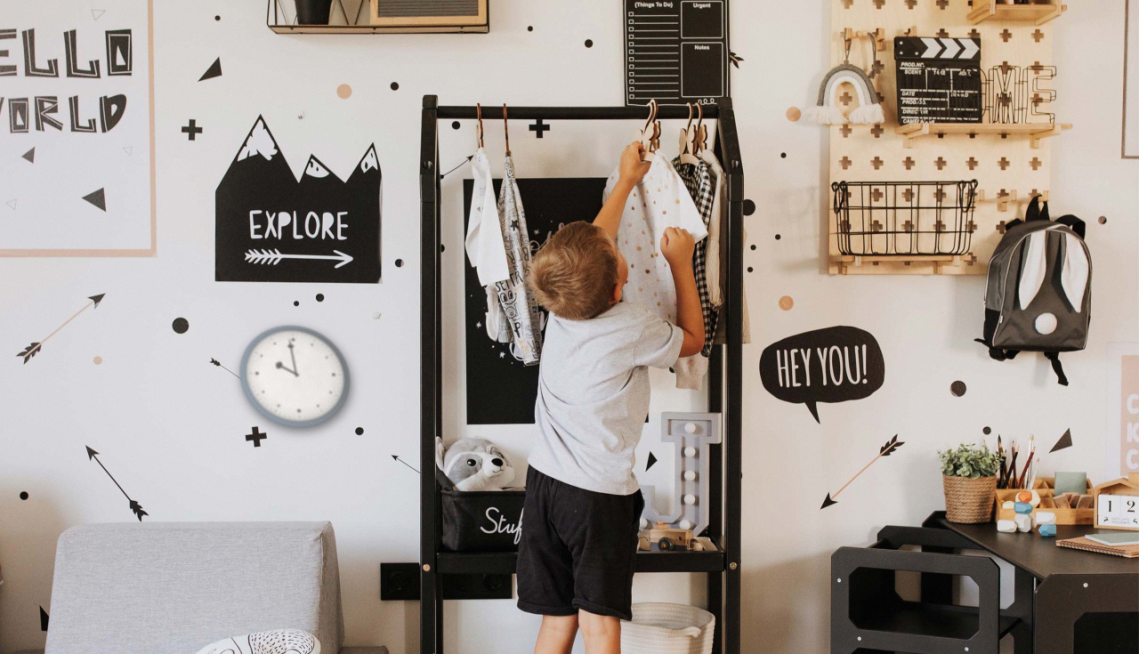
9:59
